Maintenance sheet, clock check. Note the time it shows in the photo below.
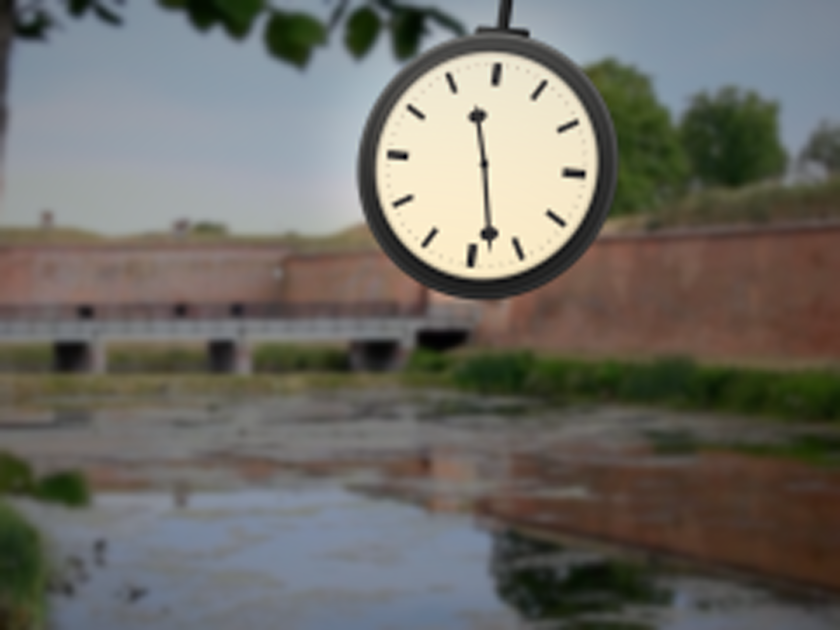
11:28
